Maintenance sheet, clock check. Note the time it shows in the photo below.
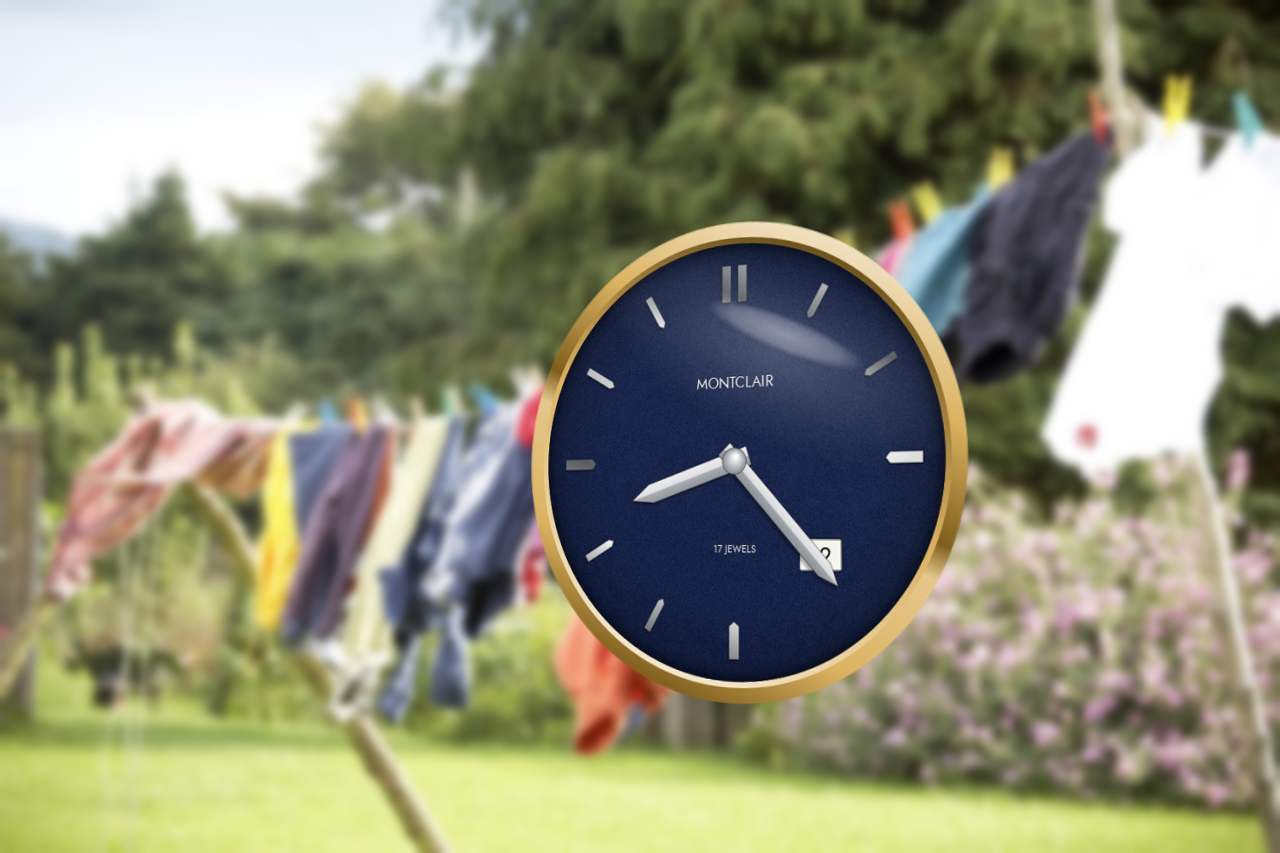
8:23
